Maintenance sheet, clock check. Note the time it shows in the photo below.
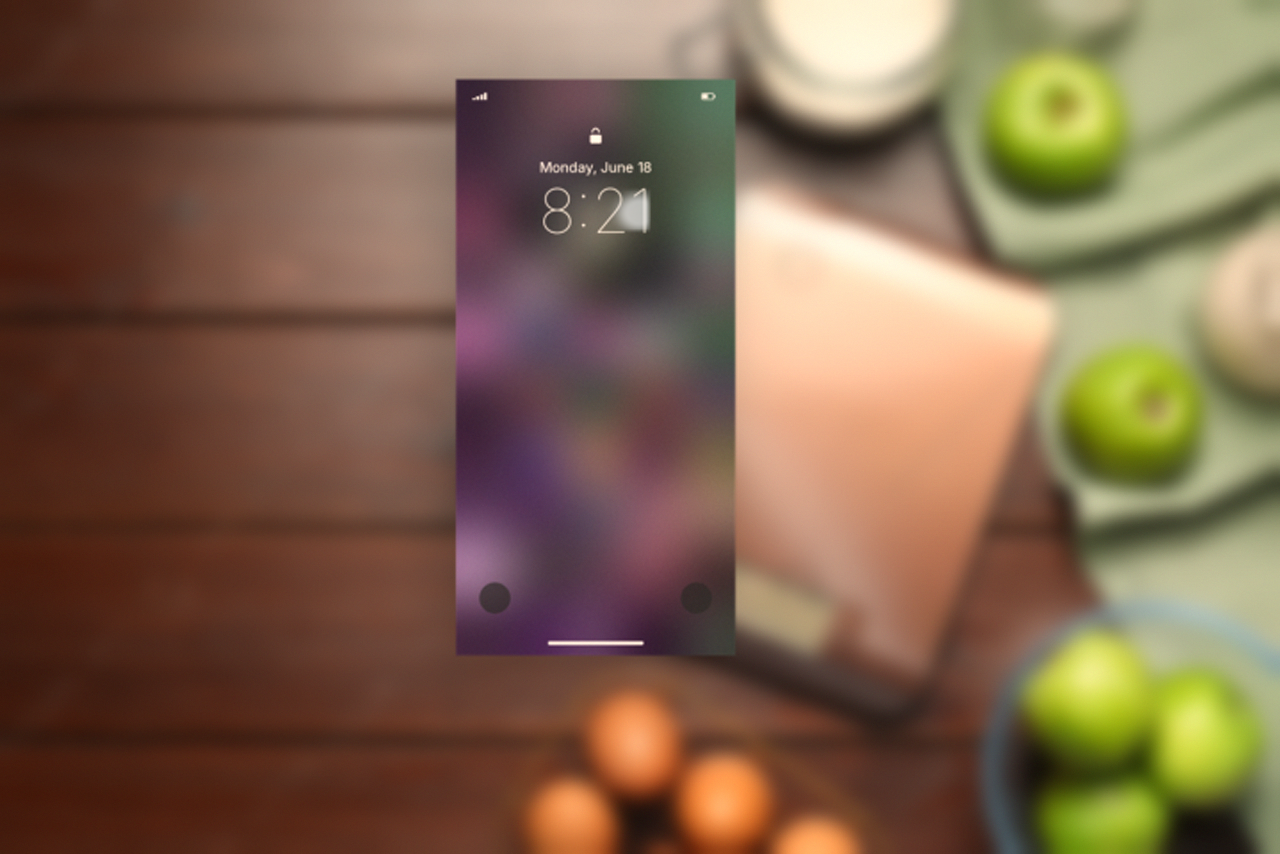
8:21
